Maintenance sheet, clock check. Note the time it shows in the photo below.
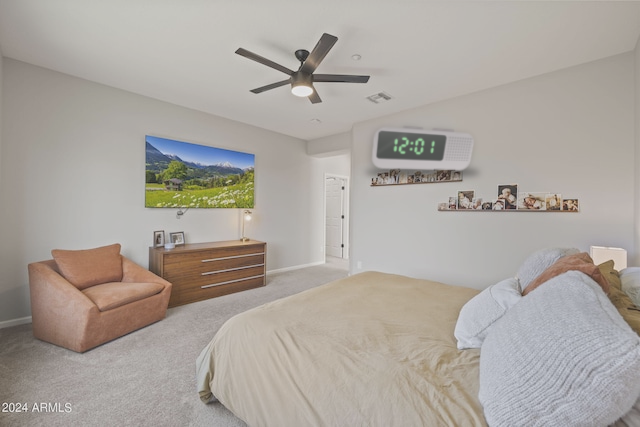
12:01
